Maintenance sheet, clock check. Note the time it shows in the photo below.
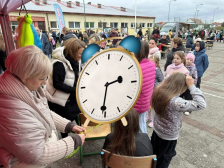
2:31
